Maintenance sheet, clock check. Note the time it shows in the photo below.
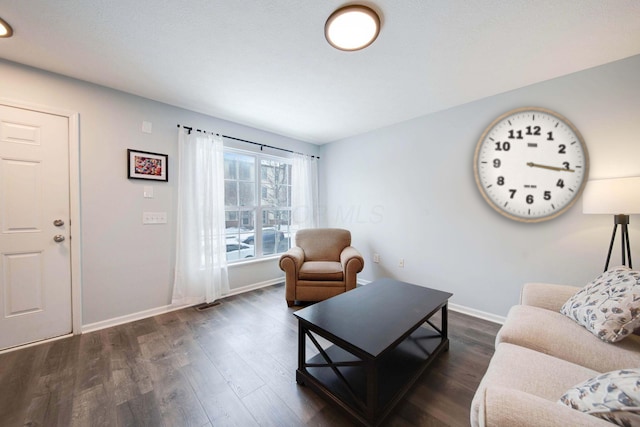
3:16
